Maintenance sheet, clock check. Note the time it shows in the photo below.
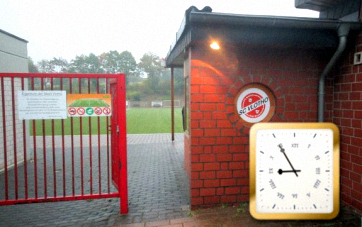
8:55
